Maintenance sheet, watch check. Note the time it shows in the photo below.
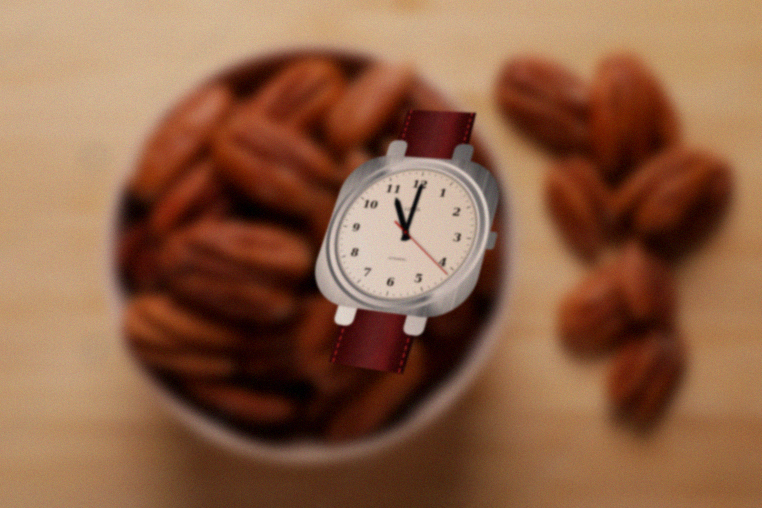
11:00:21
